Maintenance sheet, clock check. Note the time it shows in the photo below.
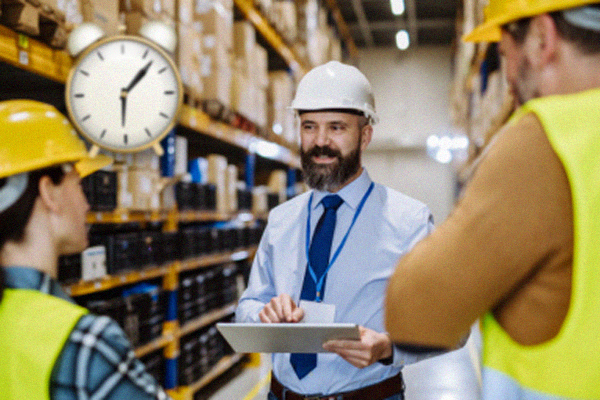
6:07
